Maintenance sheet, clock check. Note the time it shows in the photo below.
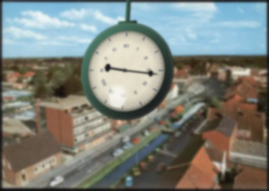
9:16
